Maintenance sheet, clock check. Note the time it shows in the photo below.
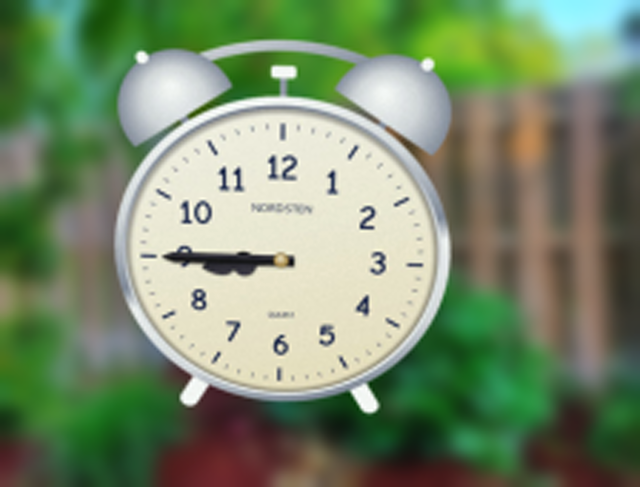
8:45
